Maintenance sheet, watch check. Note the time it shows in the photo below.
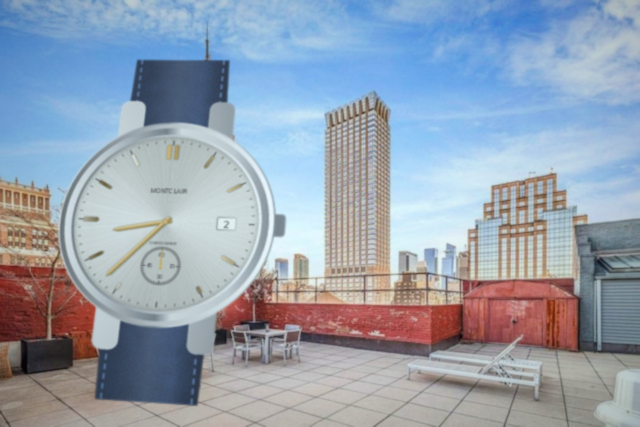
8:37
